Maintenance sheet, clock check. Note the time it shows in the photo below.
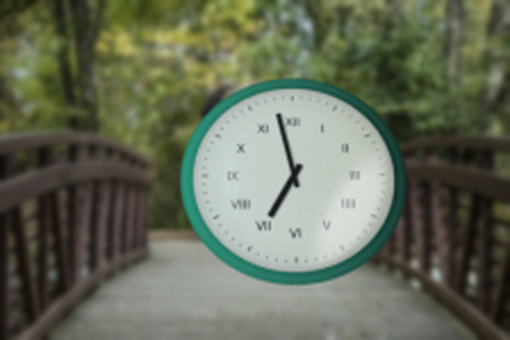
6:58
